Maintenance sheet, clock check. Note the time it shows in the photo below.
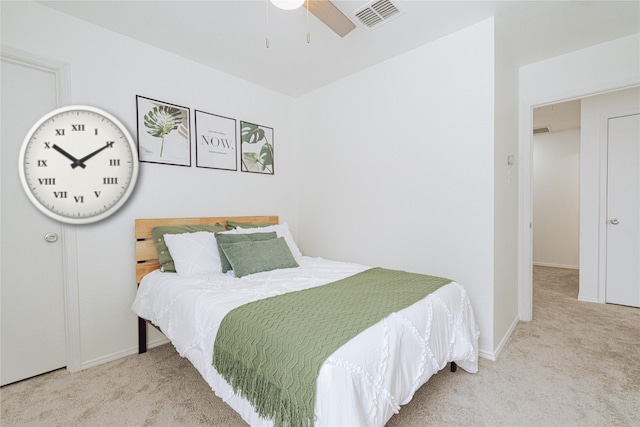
10:10
